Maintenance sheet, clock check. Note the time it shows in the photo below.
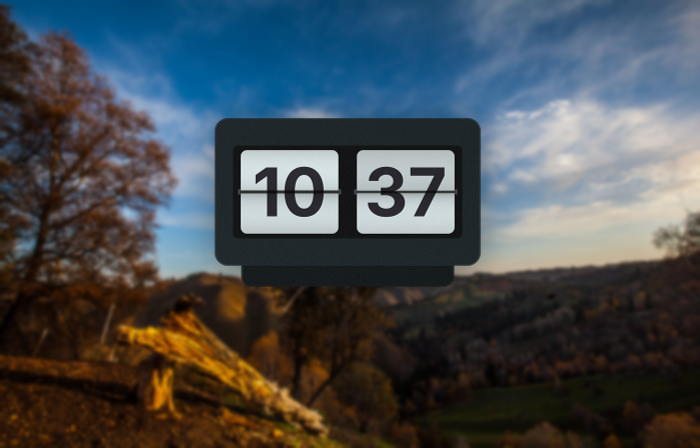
10:37
